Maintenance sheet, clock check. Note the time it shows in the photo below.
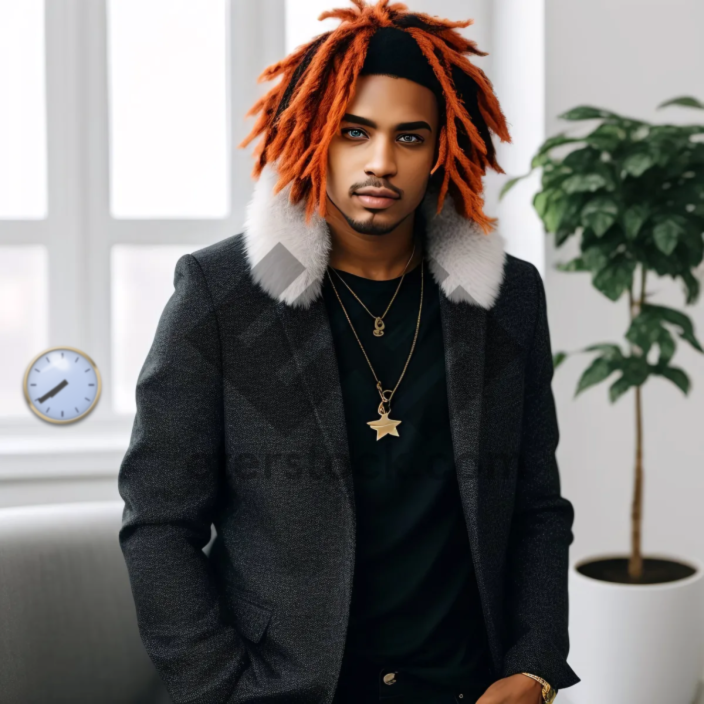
7:39
